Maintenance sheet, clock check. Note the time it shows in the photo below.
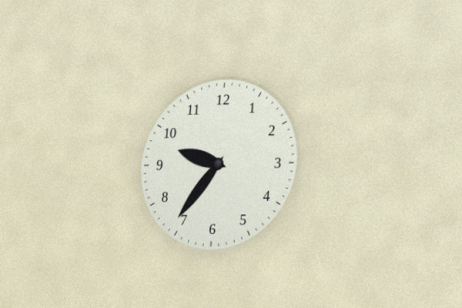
9:36
